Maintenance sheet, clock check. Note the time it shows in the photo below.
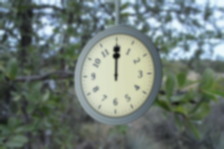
12:00
